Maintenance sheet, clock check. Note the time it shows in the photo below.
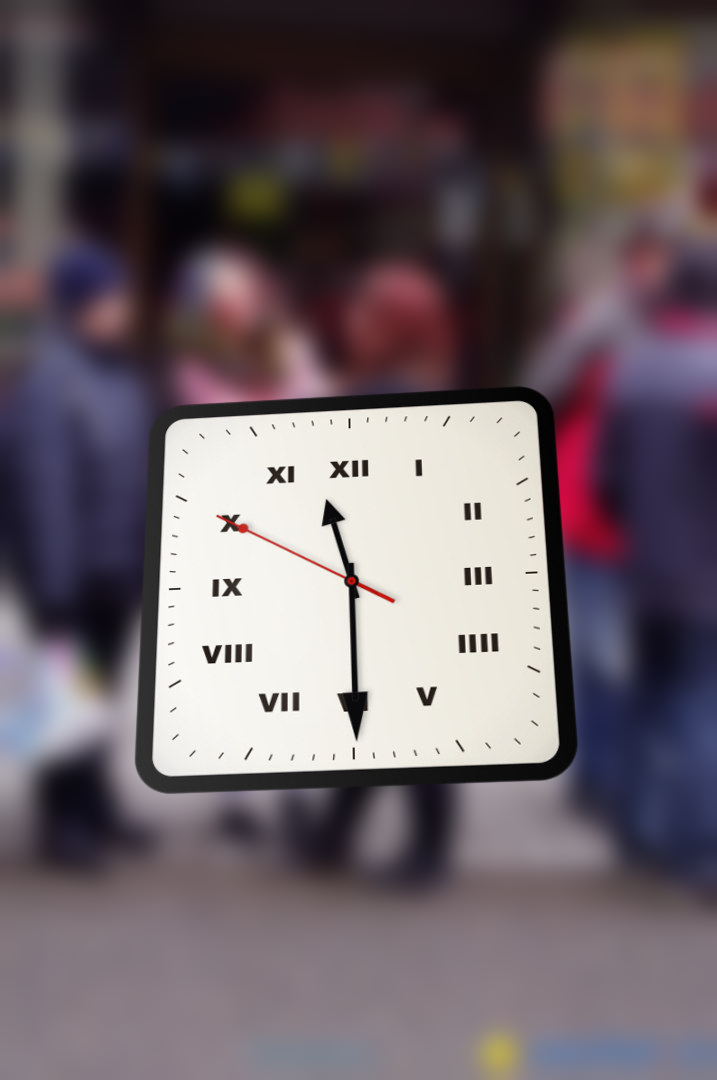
11:29:50
